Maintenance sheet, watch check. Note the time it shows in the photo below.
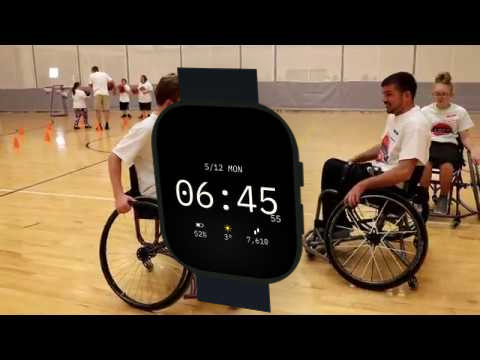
6:45:55
